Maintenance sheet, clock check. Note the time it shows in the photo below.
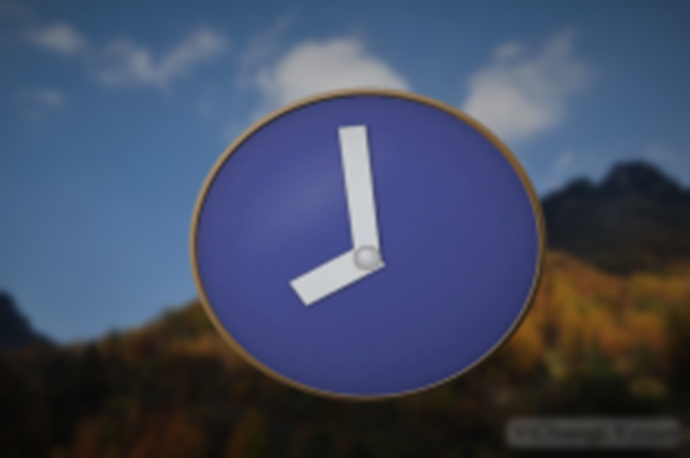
7:59
